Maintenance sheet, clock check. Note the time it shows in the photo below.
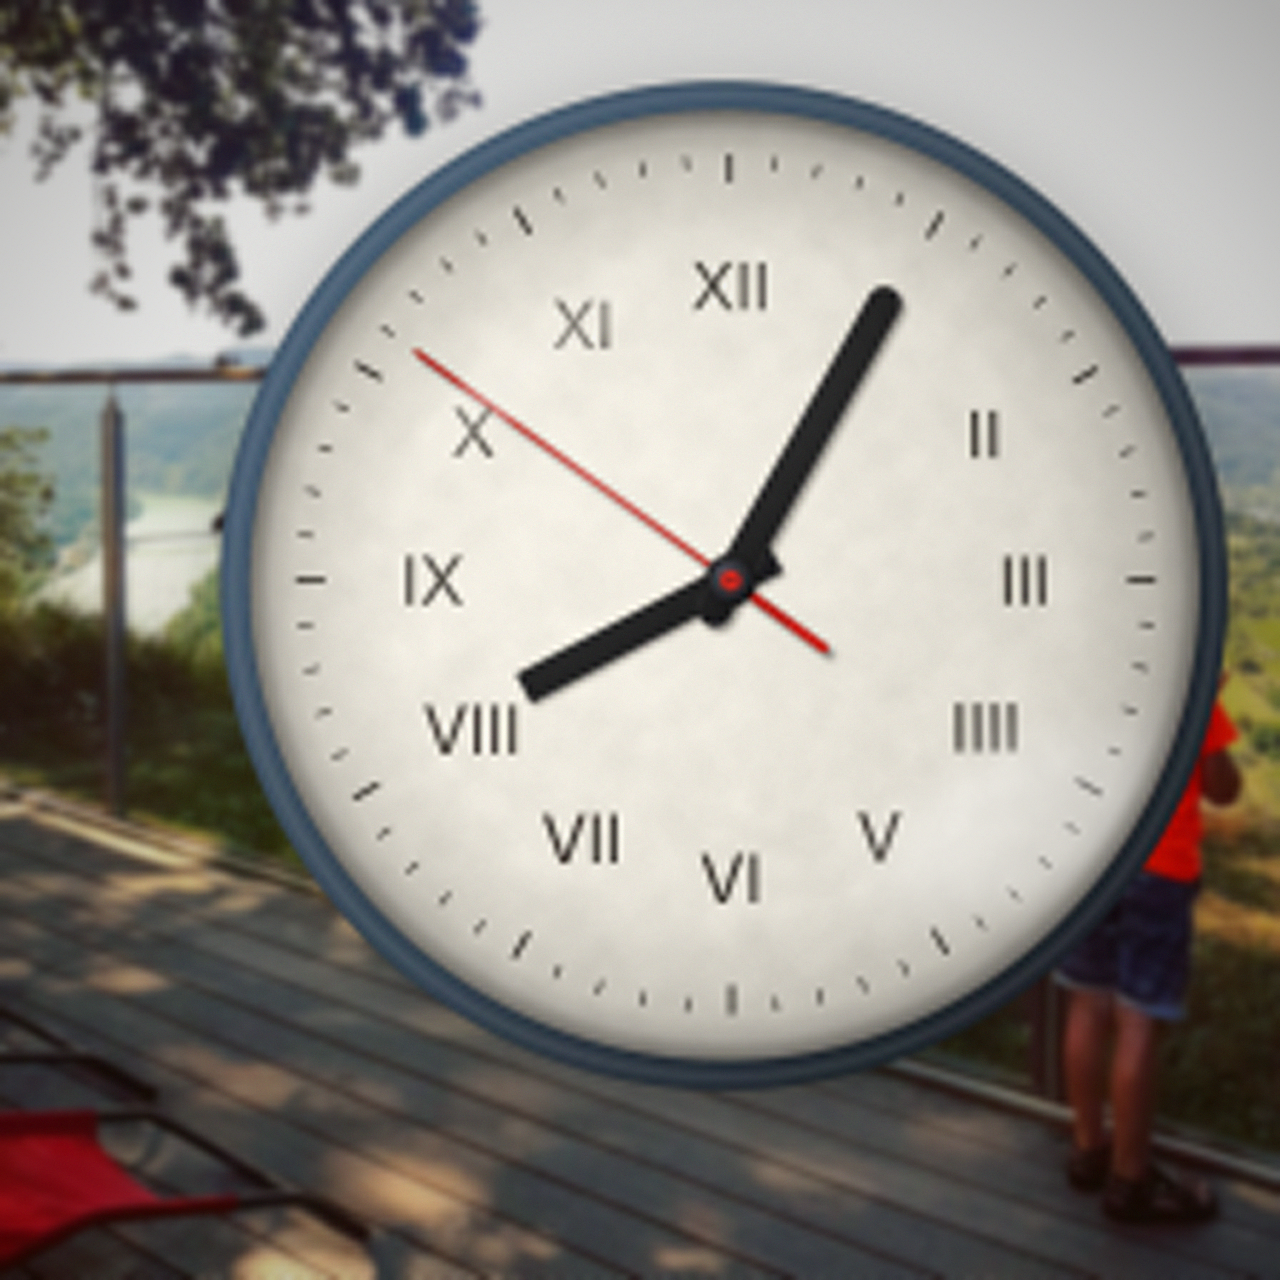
8:04:51
